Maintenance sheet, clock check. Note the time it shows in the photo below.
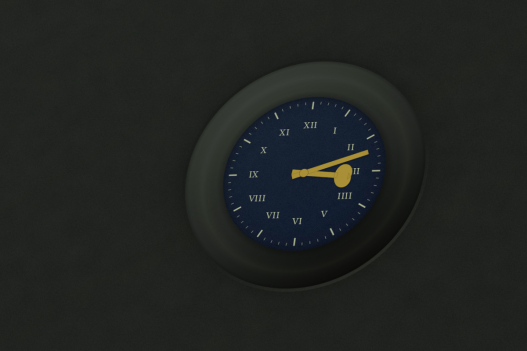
3:12
